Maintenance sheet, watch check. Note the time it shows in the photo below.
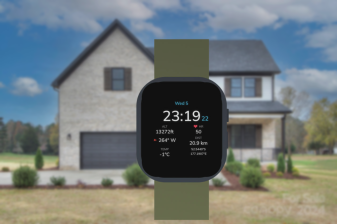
23:19
